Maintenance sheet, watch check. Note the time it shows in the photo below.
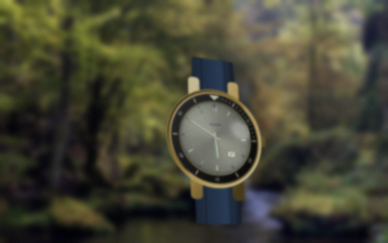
5:50
